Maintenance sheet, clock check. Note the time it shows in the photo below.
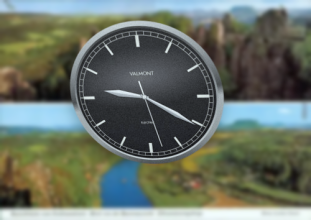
9:20:28
